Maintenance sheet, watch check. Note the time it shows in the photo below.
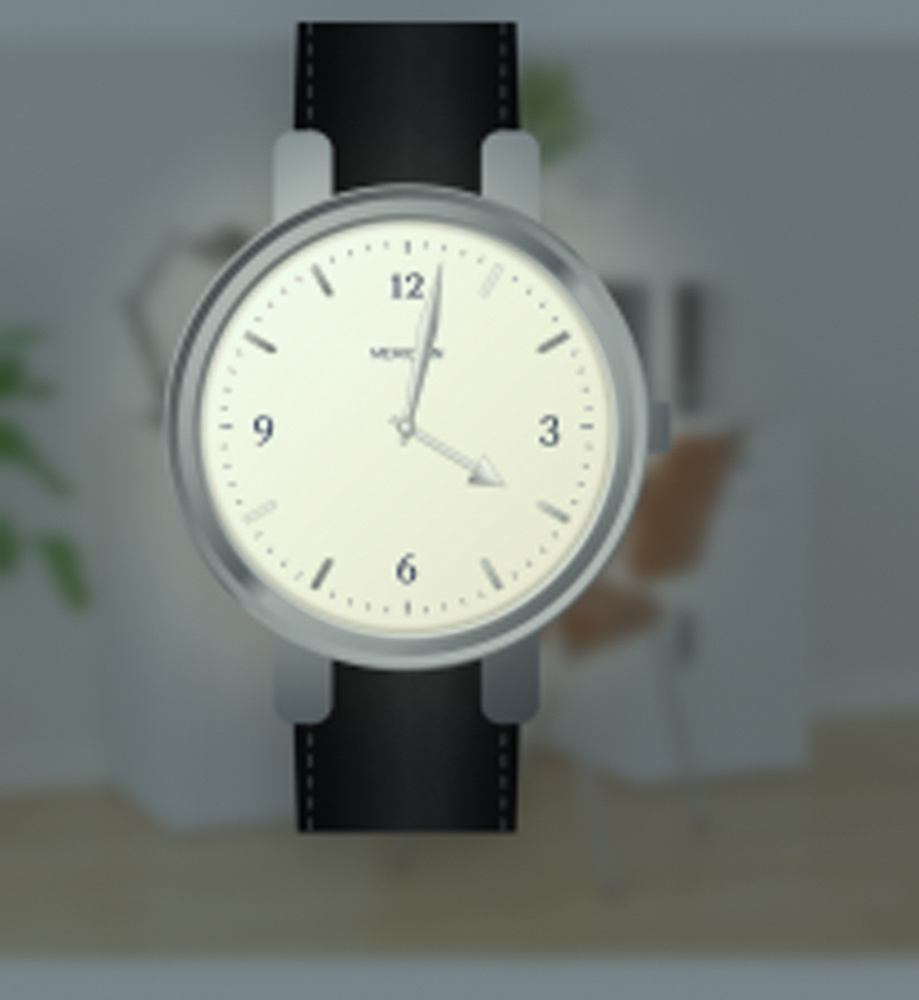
4:02
